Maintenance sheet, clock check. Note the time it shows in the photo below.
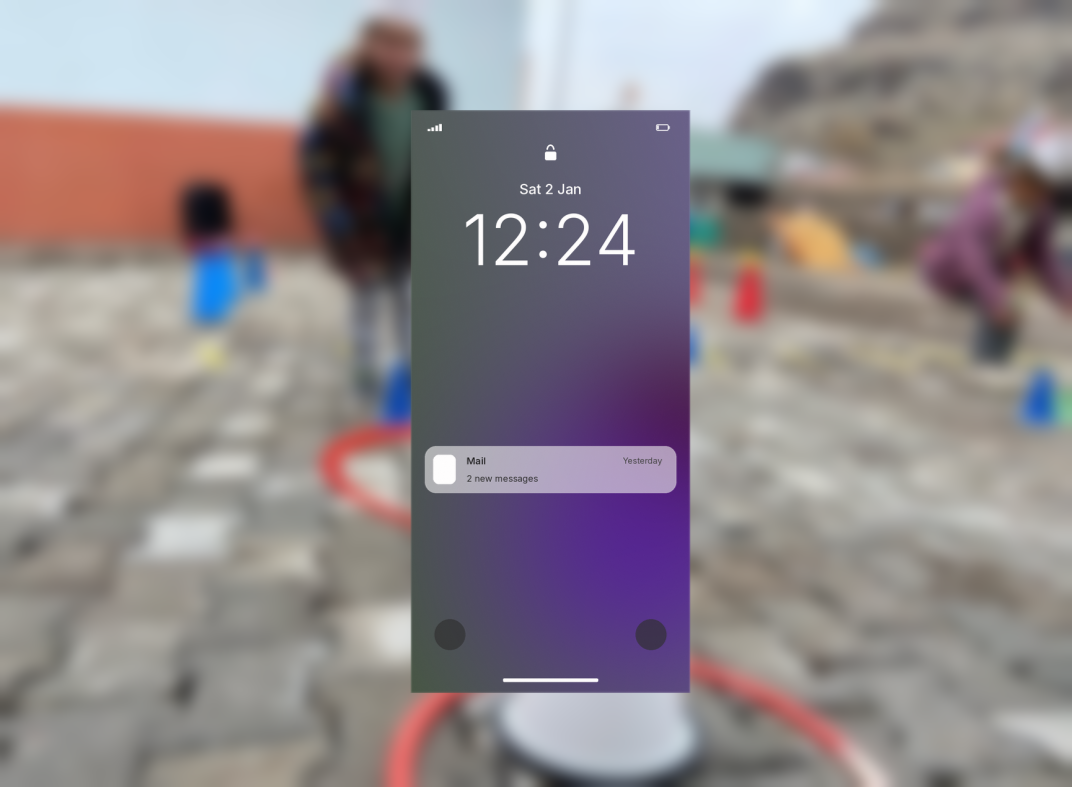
12:24
